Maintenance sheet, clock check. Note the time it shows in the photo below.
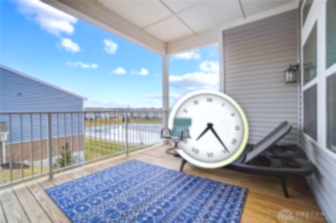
7:24
